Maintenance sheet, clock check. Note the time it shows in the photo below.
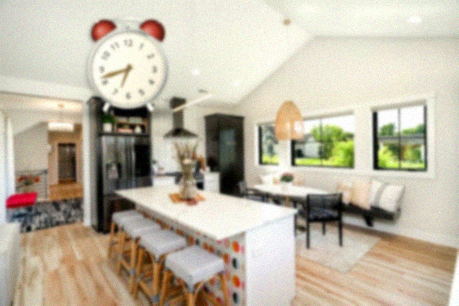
6:42
